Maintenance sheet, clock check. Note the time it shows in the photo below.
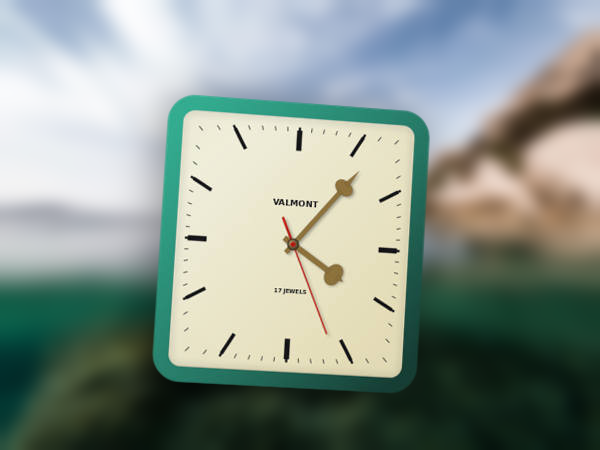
4:06:26
